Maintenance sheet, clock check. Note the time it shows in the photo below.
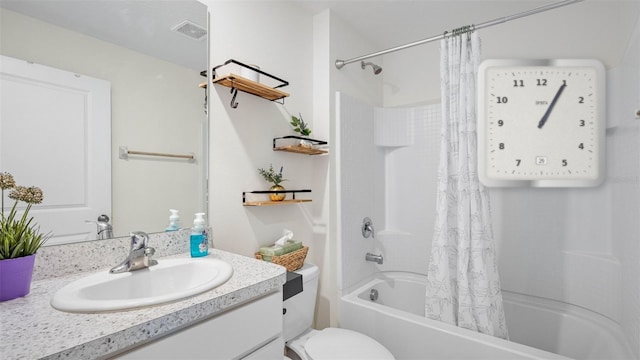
1:05
